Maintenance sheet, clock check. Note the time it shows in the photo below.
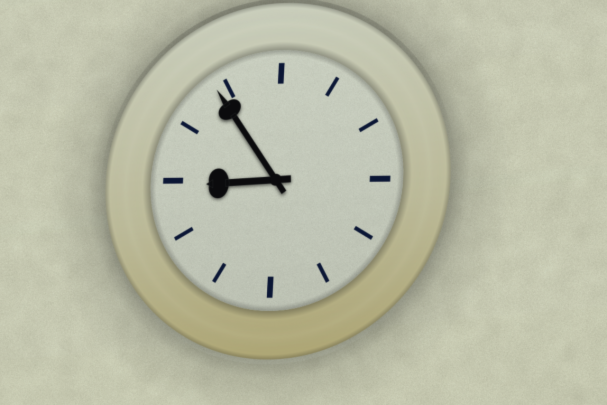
8:54
